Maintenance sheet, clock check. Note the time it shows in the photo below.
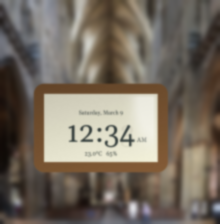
12:34
